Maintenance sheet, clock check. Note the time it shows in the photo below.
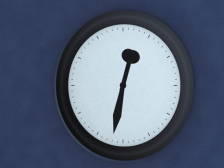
12:32
